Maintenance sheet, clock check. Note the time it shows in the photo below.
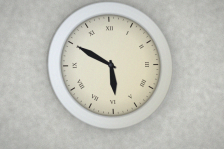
5:50
